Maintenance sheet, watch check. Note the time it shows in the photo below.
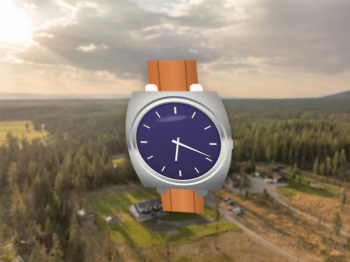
6:19
